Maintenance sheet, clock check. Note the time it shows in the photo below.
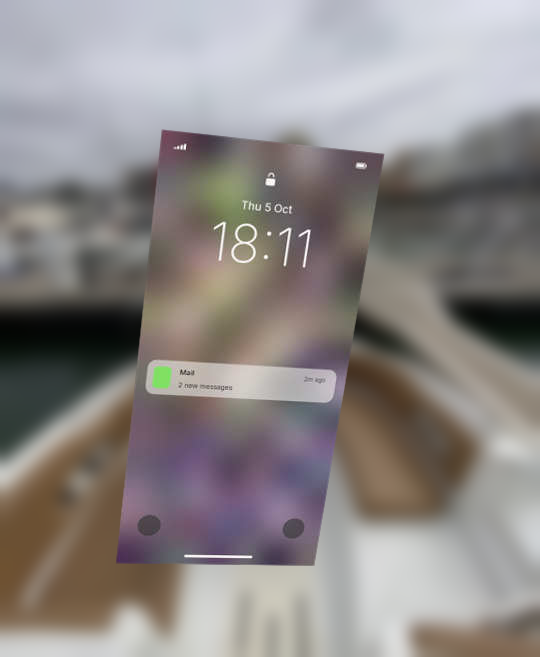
18:11
